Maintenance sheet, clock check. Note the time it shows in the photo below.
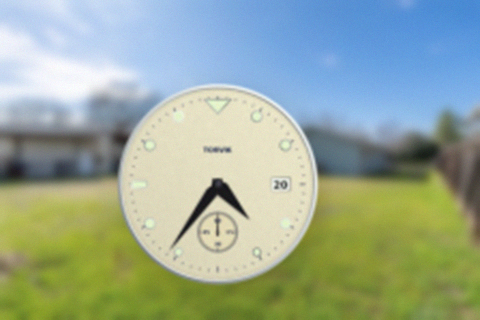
4:36
